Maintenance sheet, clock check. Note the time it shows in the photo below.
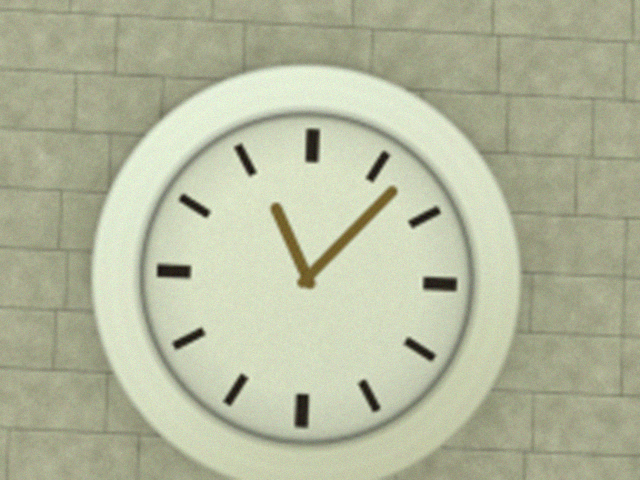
11:07
